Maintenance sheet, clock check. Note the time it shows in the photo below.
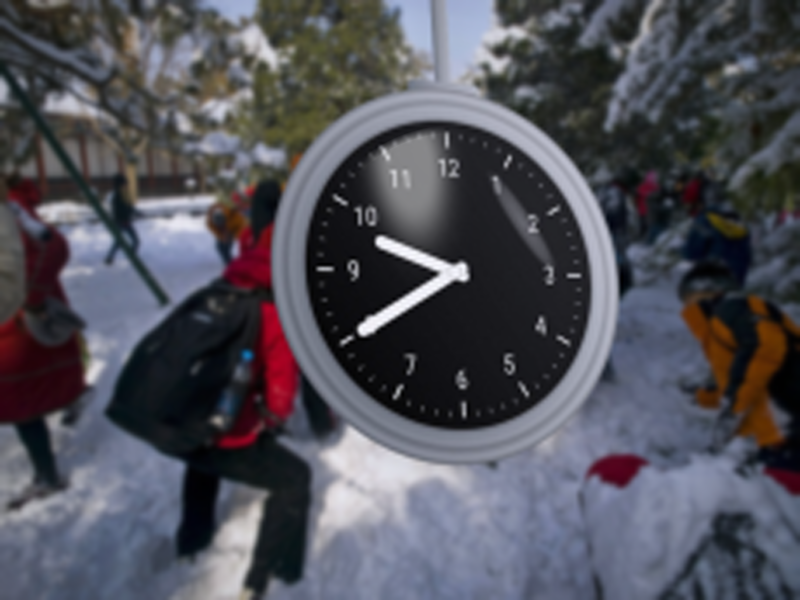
9:40
